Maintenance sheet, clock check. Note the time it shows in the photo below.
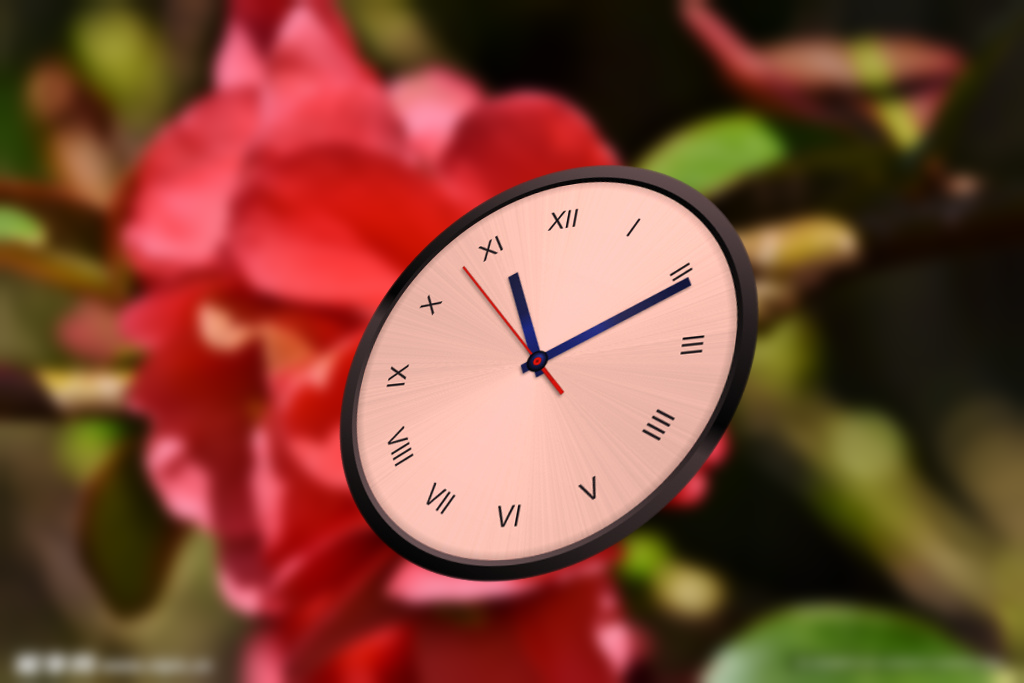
11:10:53
